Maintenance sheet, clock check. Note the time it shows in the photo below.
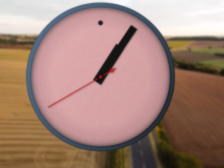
1:05:40
